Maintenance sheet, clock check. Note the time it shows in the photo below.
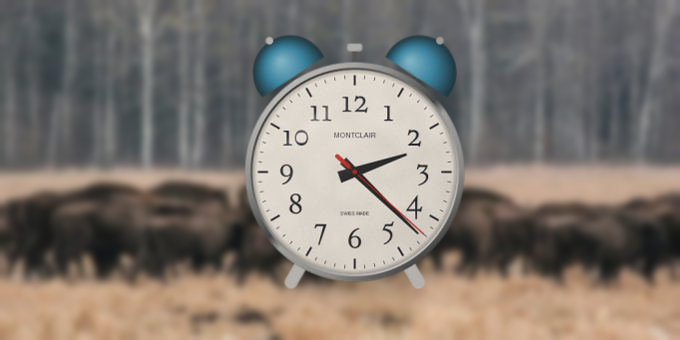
2:22:22
